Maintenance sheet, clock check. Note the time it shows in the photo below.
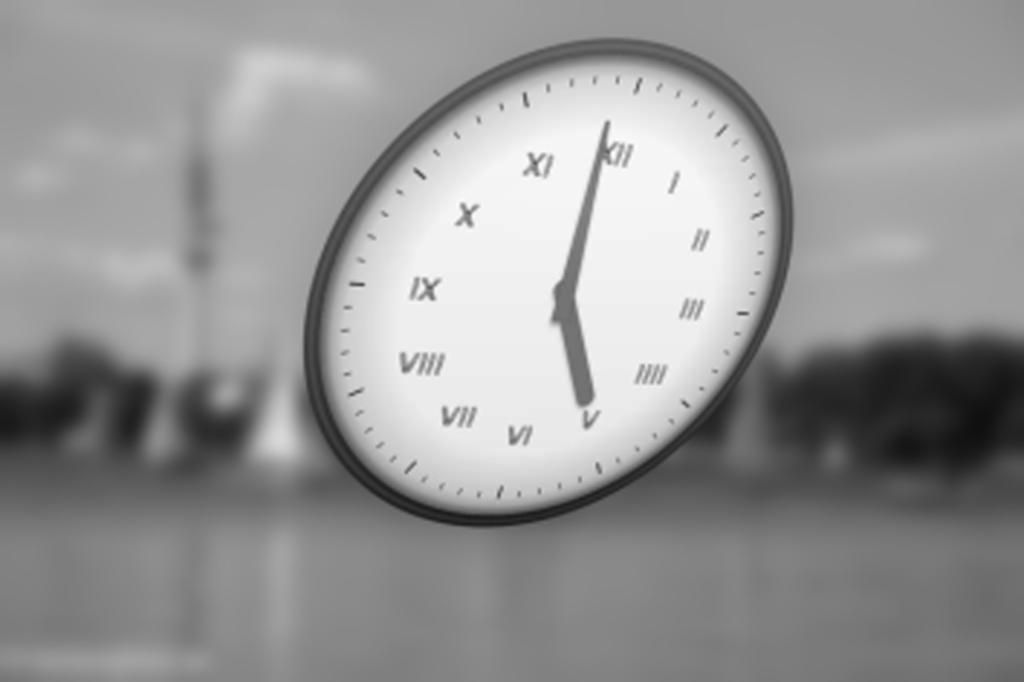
4:59
